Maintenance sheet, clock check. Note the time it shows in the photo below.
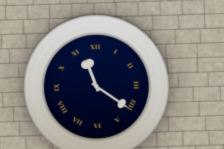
11:21
